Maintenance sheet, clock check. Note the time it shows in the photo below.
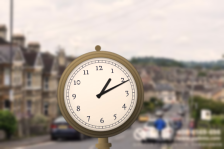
1:11
